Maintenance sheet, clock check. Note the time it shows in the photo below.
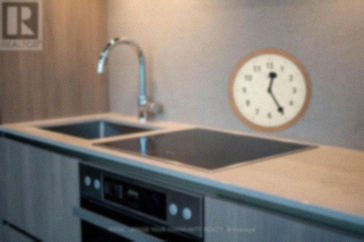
12:25
